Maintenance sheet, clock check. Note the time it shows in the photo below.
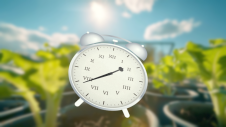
1:39
